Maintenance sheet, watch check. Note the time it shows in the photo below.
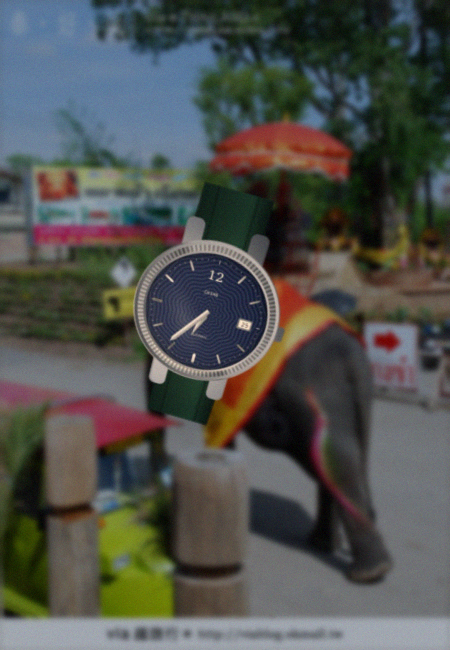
6:36
